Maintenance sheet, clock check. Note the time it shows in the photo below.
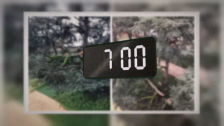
7:00
